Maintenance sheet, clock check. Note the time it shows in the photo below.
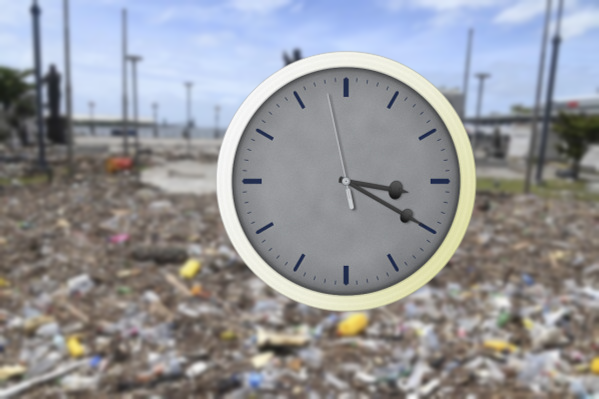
3:19:58
